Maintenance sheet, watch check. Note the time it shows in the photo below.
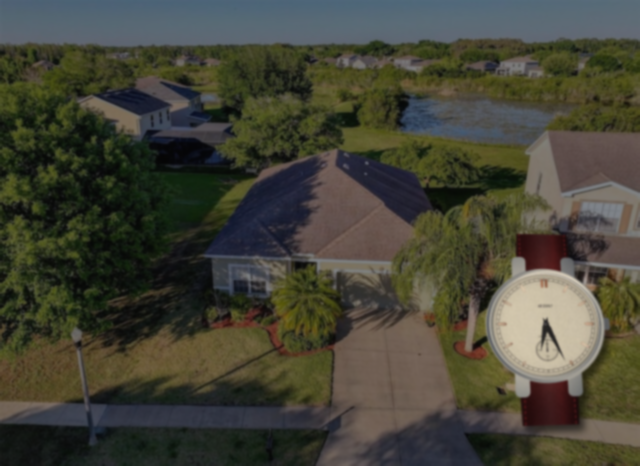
6:26
